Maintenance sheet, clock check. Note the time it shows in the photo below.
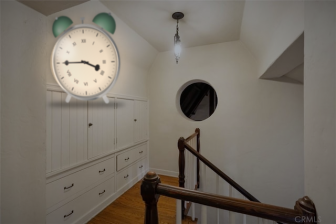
3:45
